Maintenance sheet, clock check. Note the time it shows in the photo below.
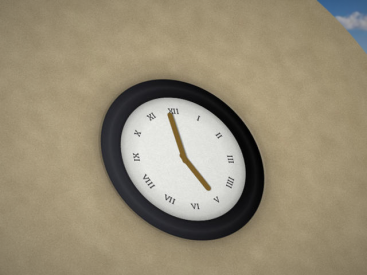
4:59
